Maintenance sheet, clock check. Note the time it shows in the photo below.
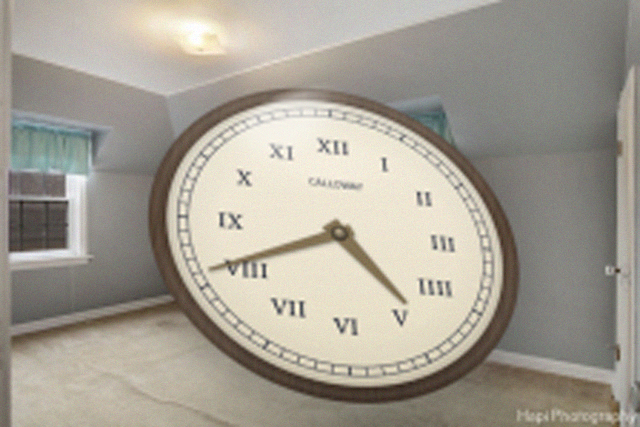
4:41
